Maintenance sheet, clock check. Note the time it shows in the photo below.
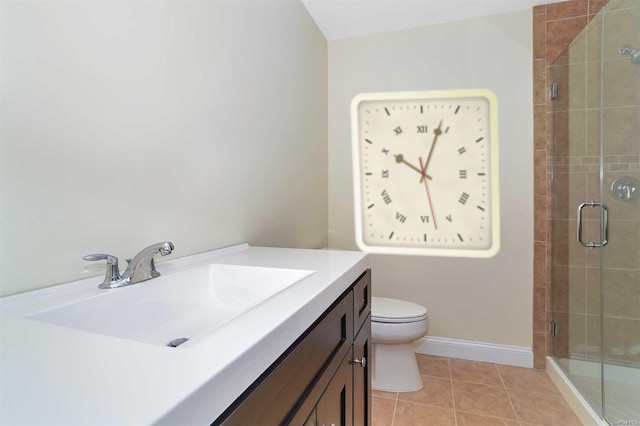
10:03:28
